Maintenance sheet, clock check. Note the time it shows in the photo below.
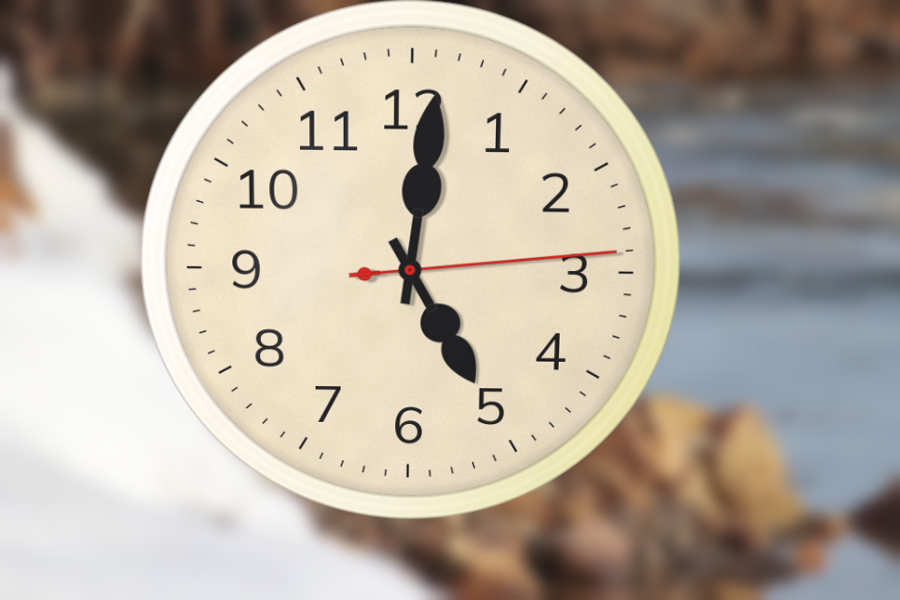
5:01:14
